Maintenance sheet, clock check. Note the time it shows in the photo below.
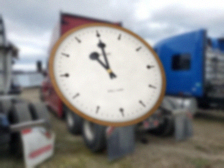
11:00
